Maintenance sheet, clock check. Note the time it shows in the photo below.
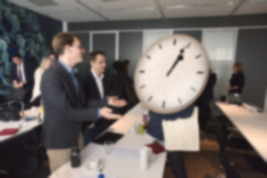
1:04
